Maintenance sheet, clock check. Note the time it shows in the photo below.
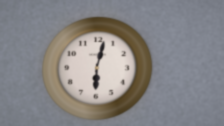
6:02
